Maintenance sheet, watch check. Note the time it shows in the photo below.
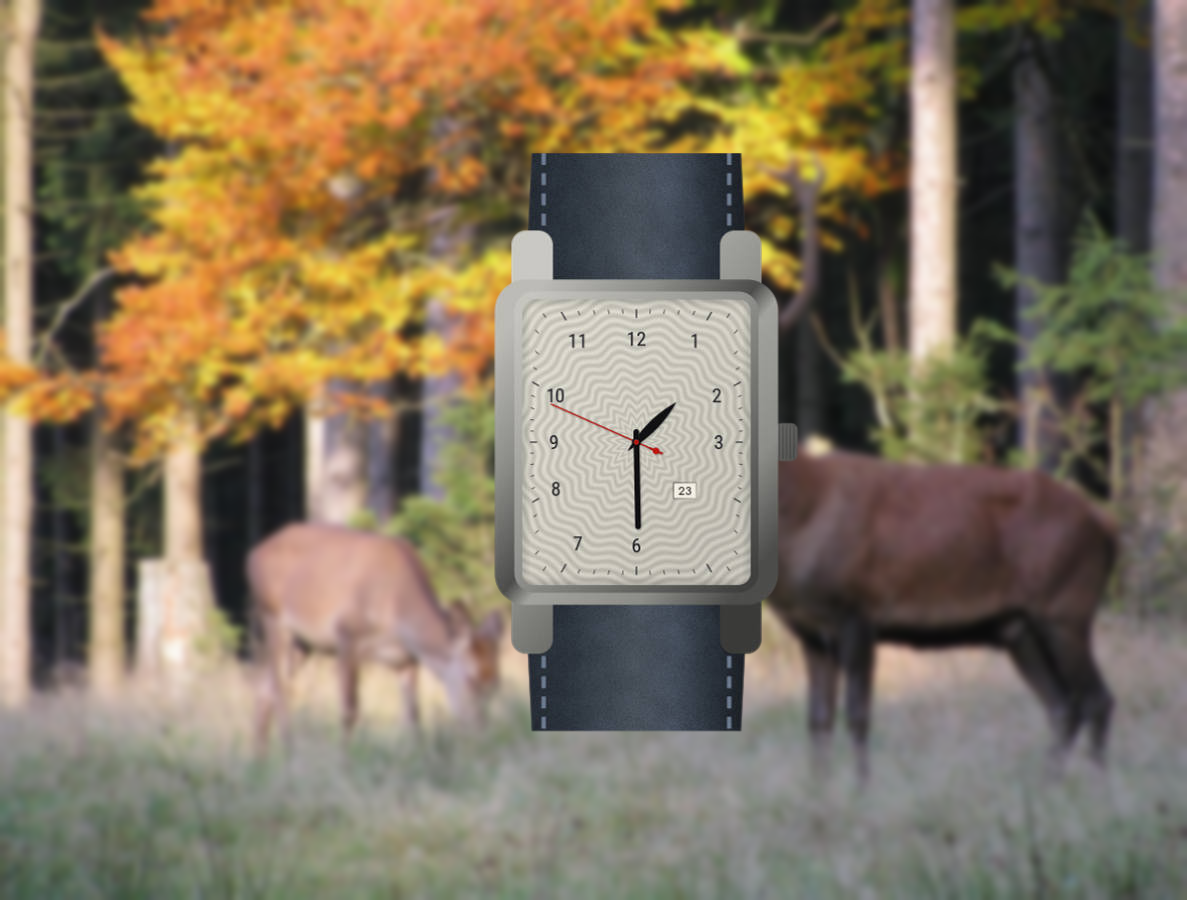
1:29:49
